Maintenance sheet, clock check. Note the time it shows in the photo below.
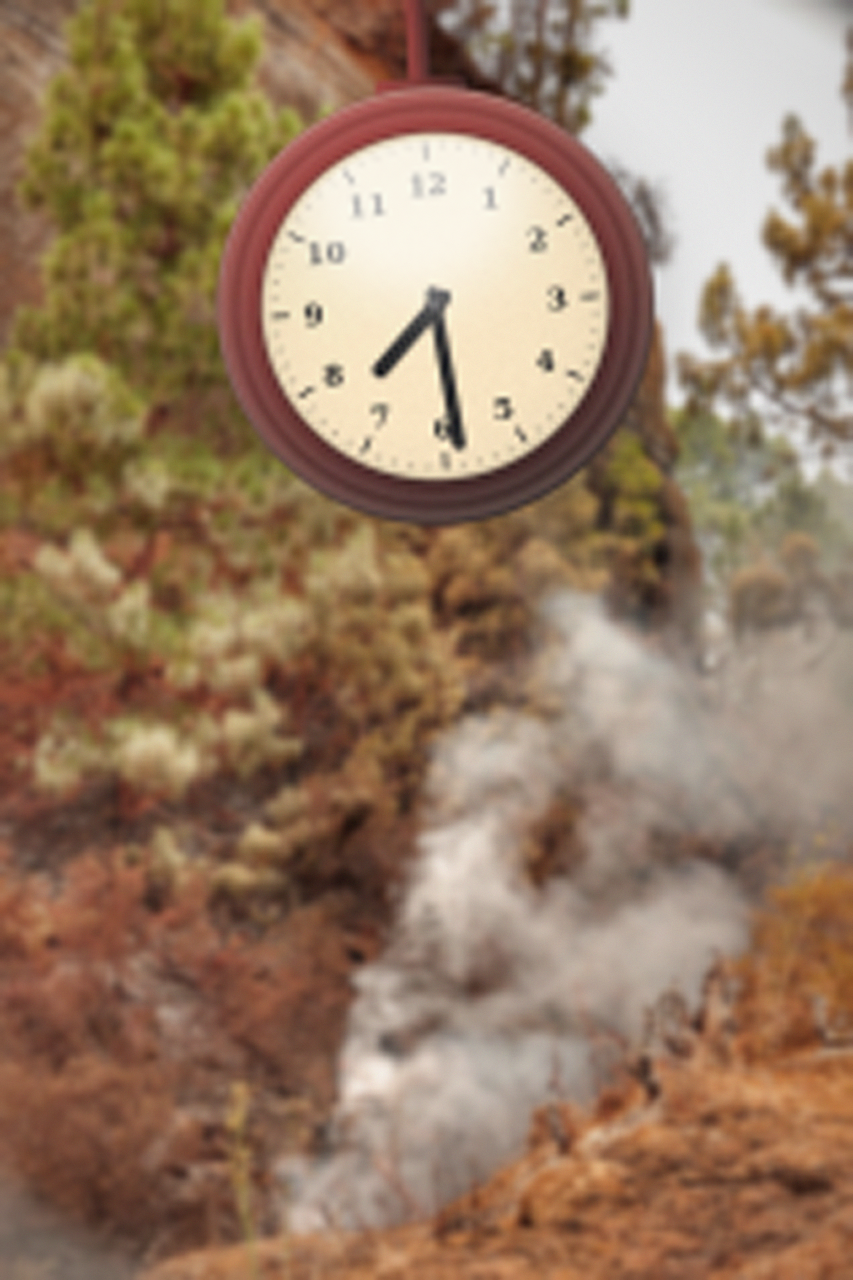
7:29
